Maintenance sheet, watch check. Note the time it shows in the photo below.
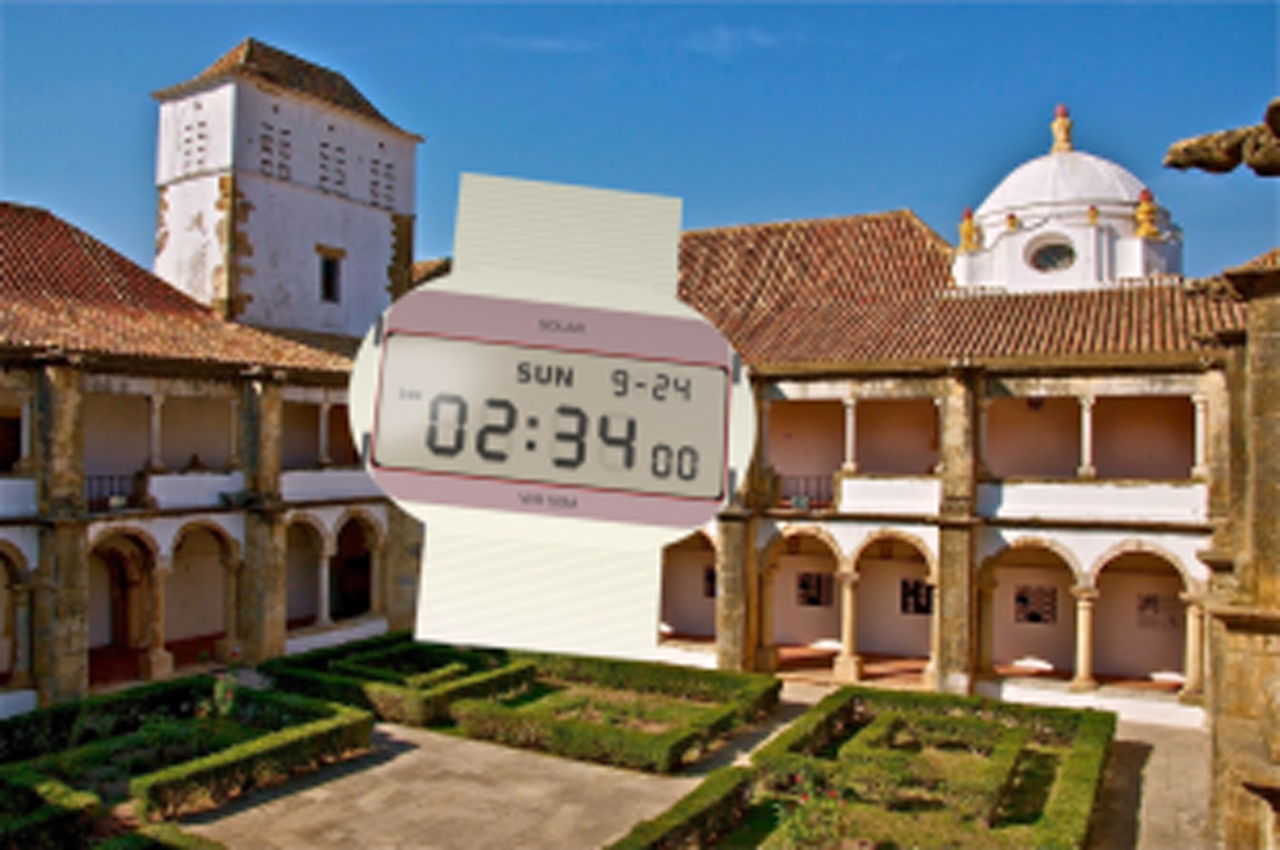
2:34:00
